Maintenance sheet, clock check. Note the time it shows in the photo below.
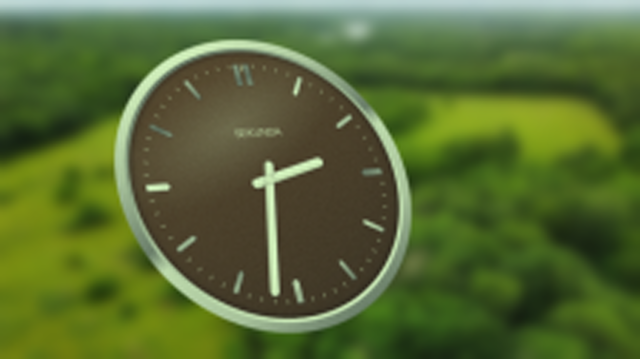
2:32
